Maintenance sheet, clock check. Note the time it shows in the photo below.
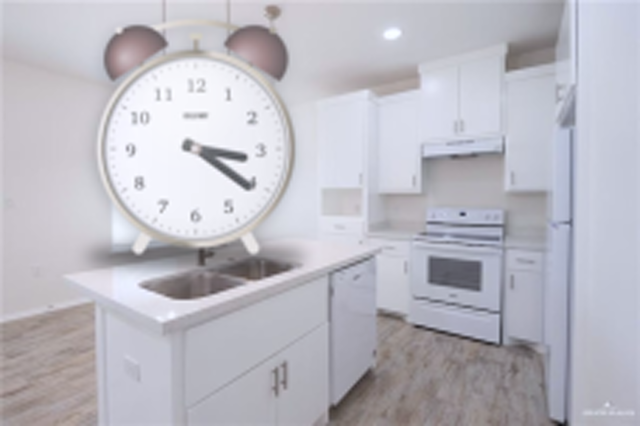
3:21
